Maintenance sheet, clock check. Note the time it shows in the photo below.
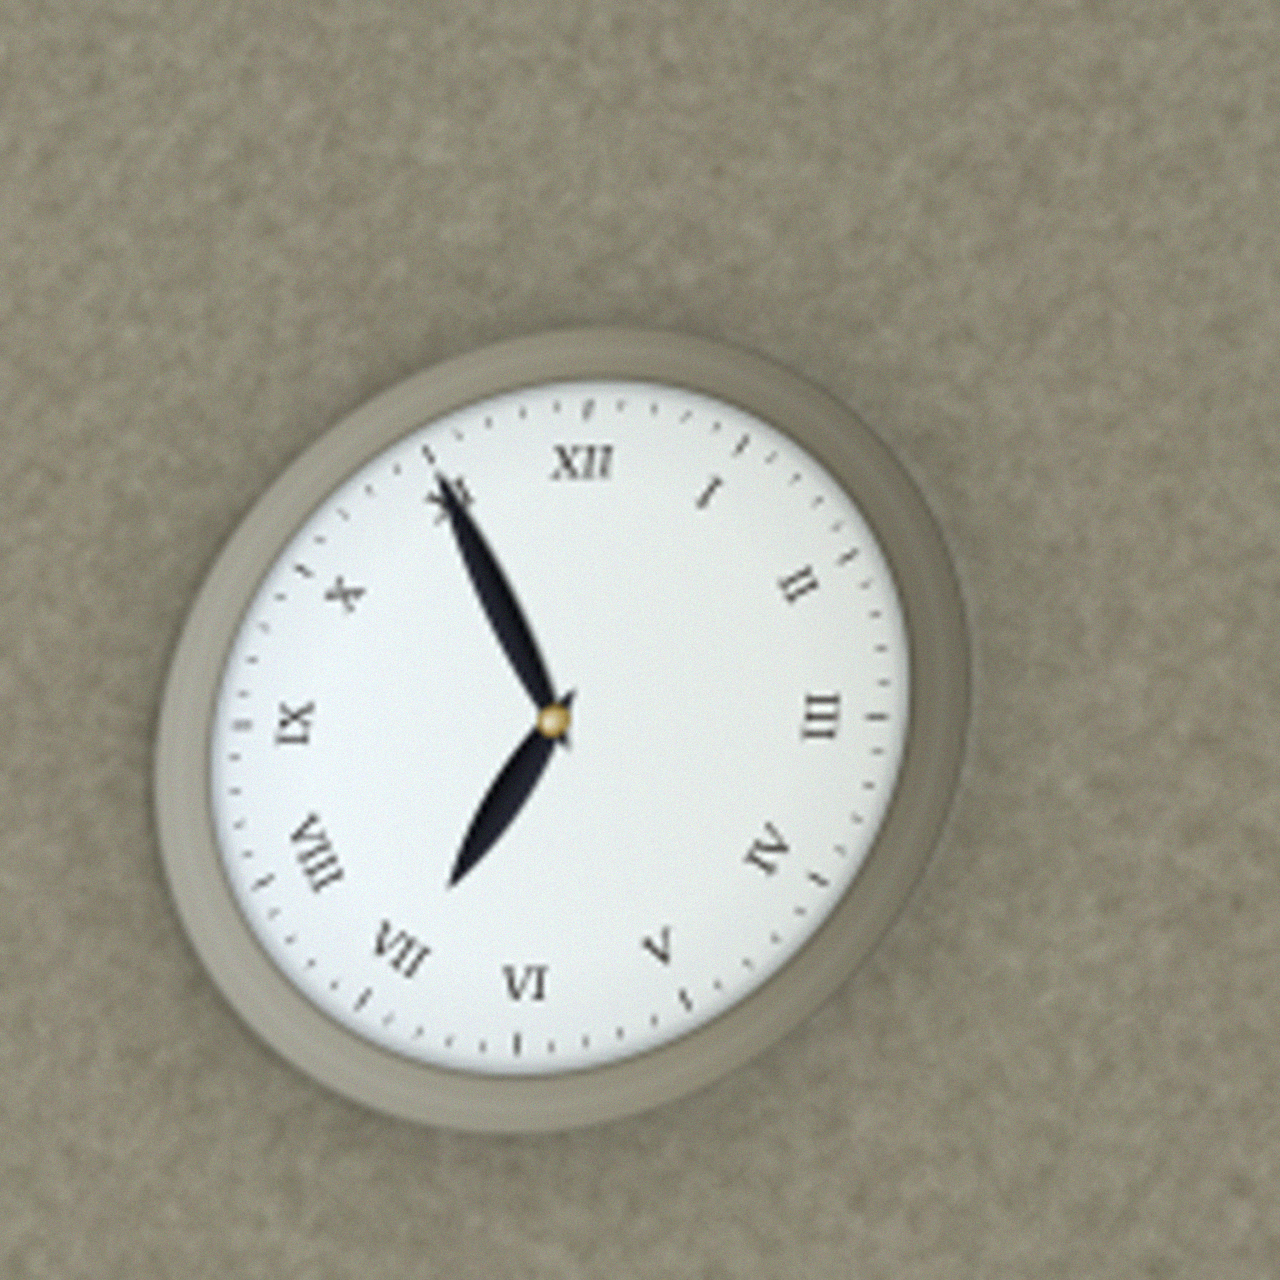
6:55
